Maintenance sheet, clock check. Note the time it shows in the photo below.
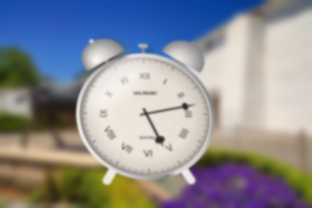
5:13
